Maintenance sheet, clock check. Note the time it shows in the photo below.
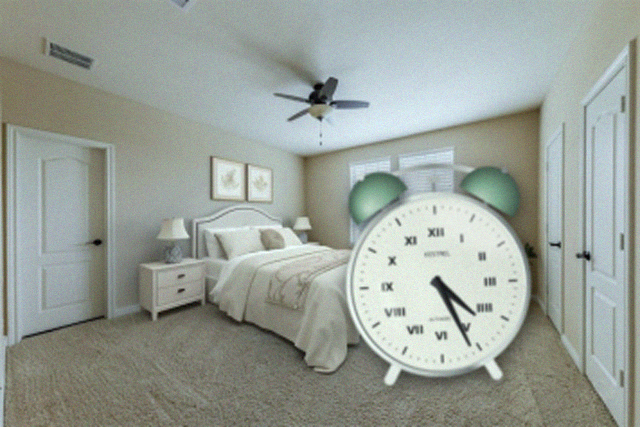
4:26
